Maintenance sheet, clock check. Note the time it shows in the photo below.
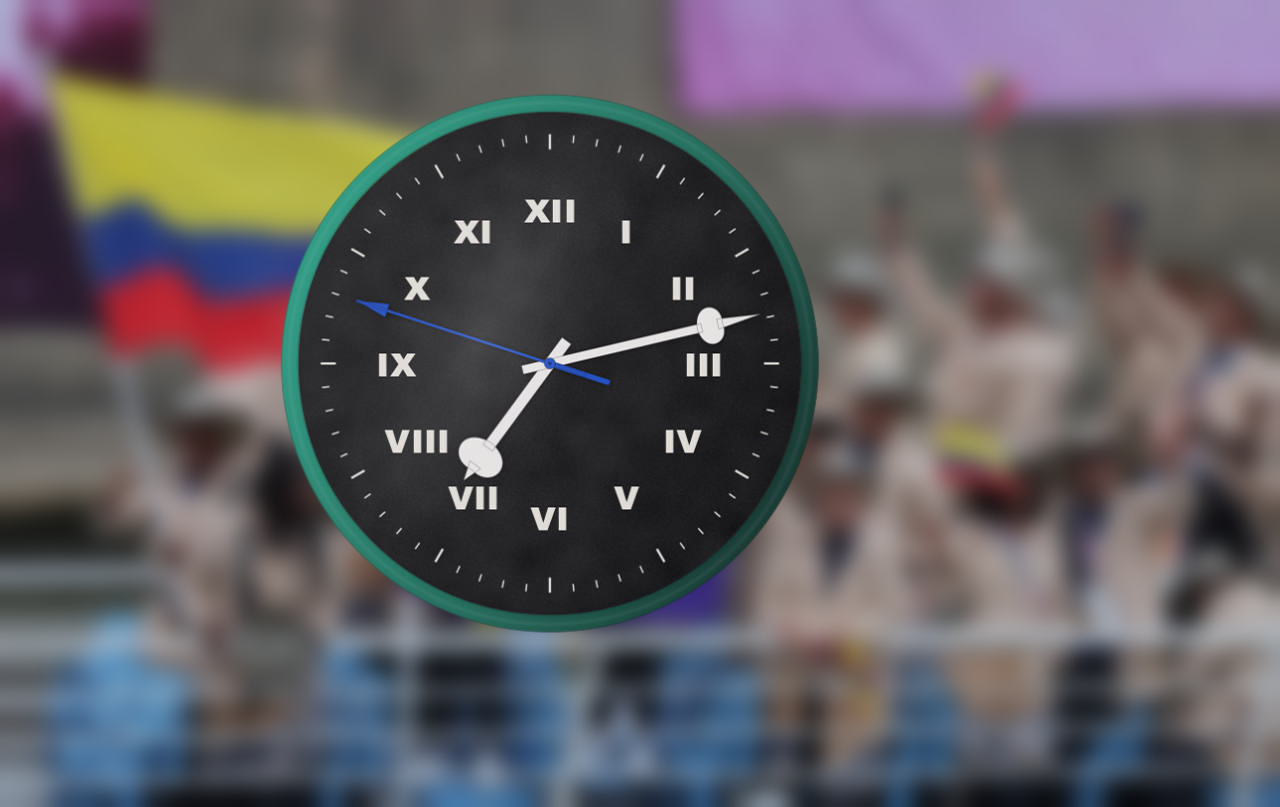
7:12:48
